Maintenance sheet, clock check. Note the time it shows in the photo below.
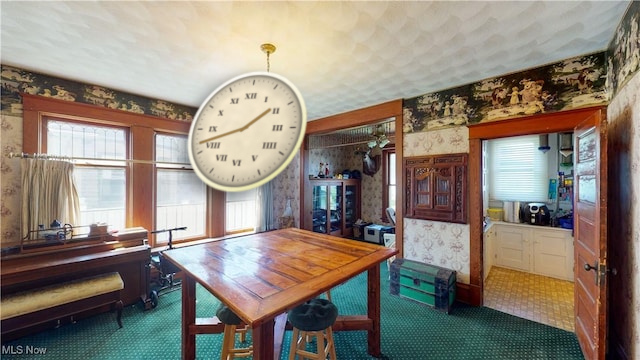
1:42
